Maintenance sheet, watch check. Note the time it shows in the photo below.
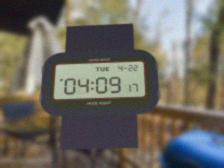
4:09
